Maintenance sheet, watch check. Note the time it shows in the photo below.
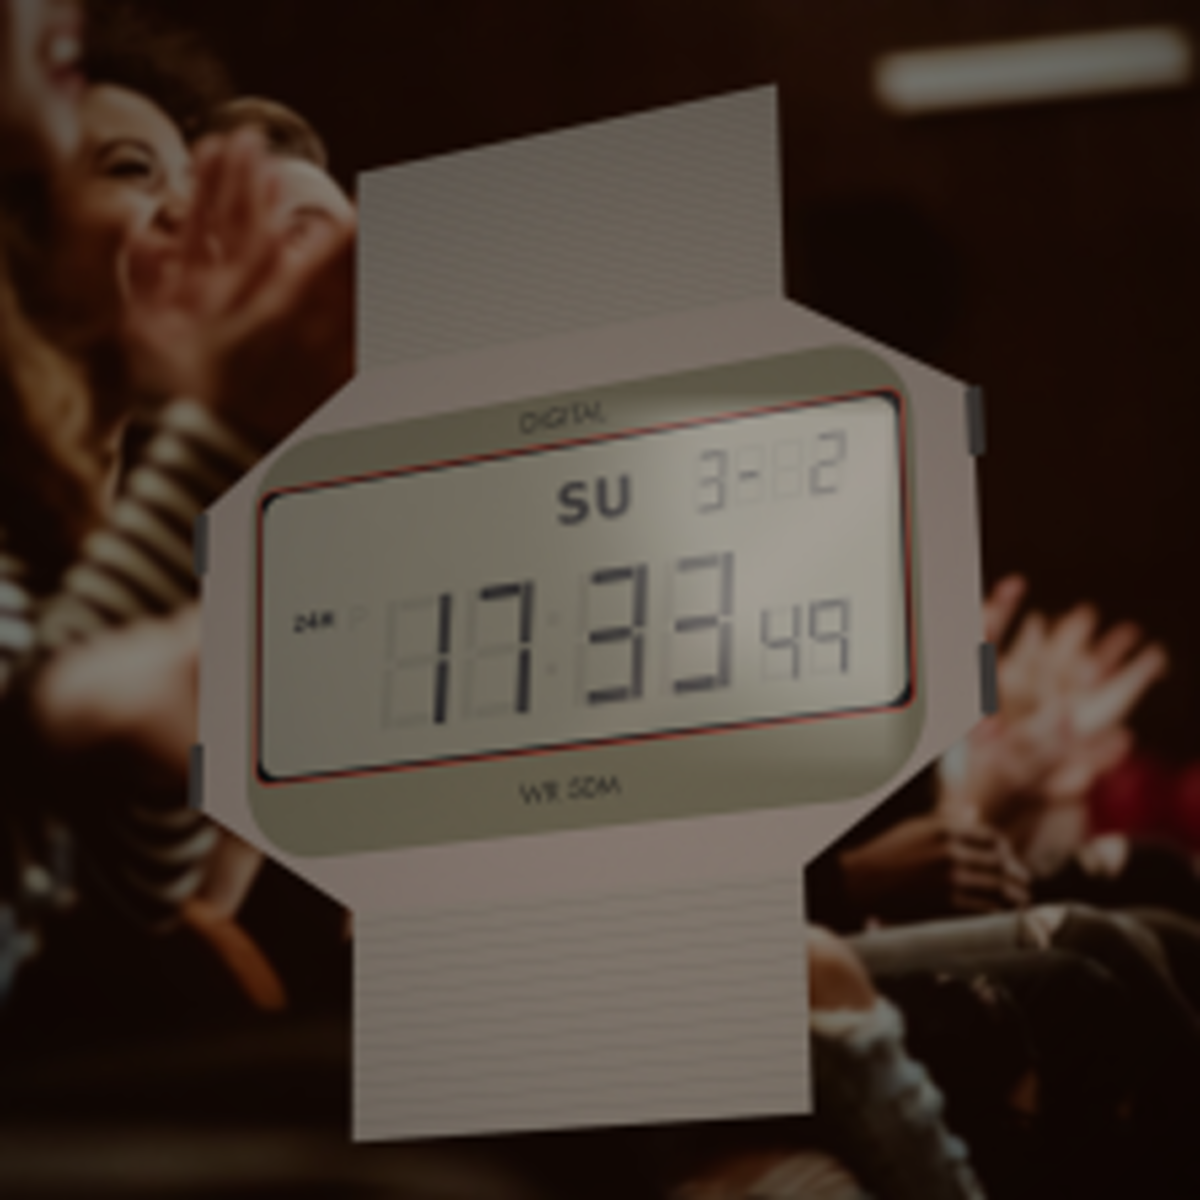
17:33:49
